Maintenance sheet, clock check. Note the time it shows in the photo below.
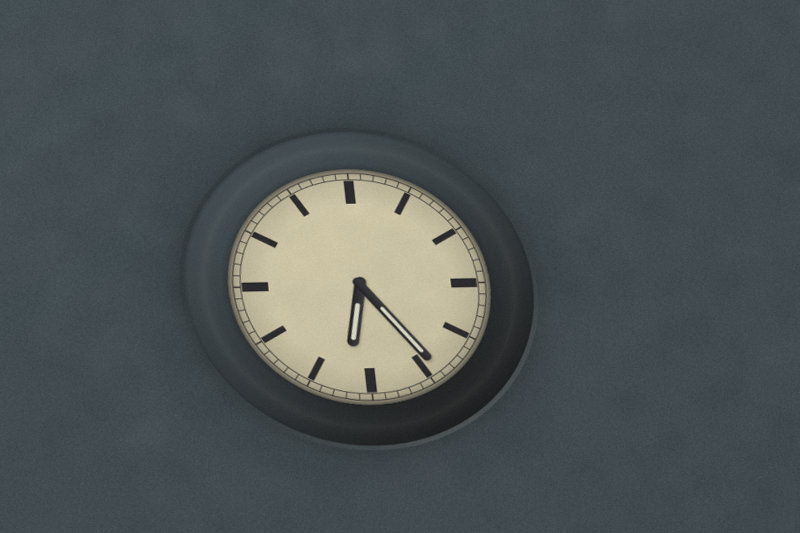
6:24
